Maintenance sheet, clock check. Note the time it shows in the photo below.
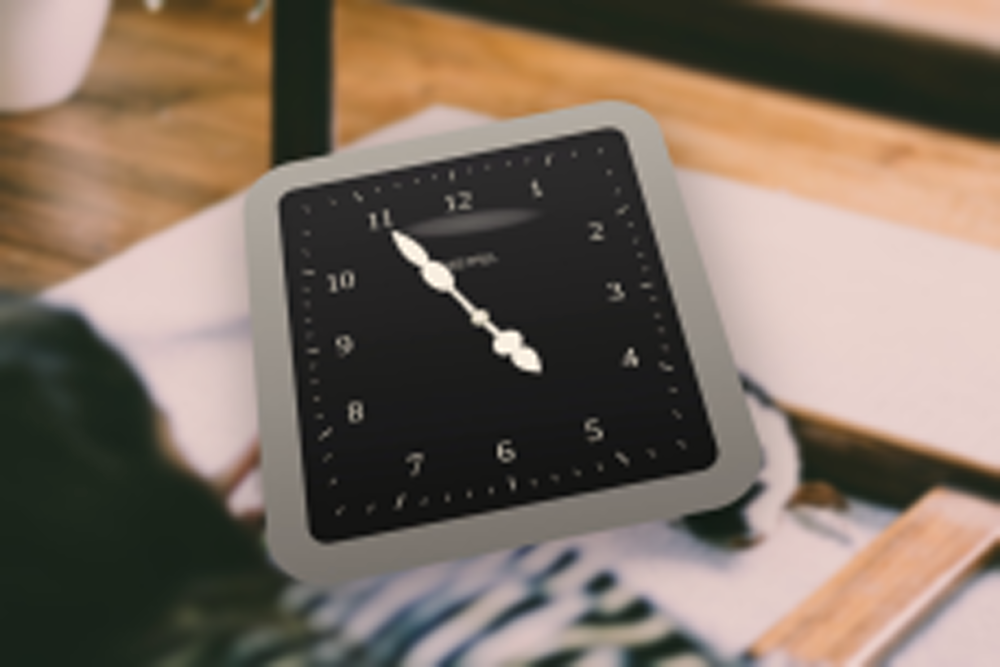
4:55
